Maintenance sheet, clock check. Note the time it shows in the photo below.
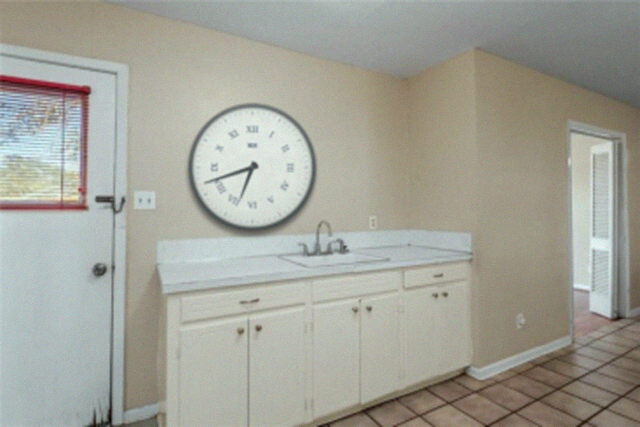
6:42
